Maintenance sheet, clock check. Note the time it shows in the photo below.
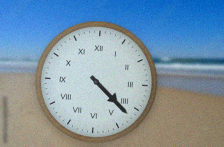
4:22
